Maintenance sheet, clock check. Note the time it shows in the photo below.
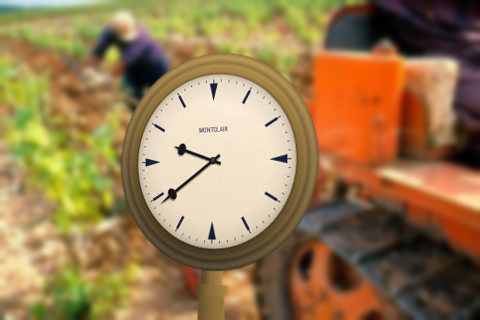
9:39
